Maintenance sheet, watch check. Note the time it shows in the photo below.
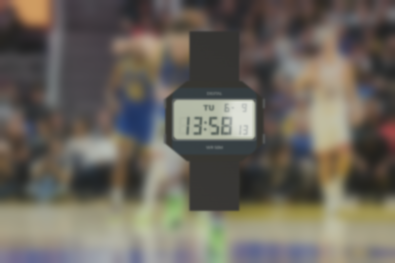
13:58
